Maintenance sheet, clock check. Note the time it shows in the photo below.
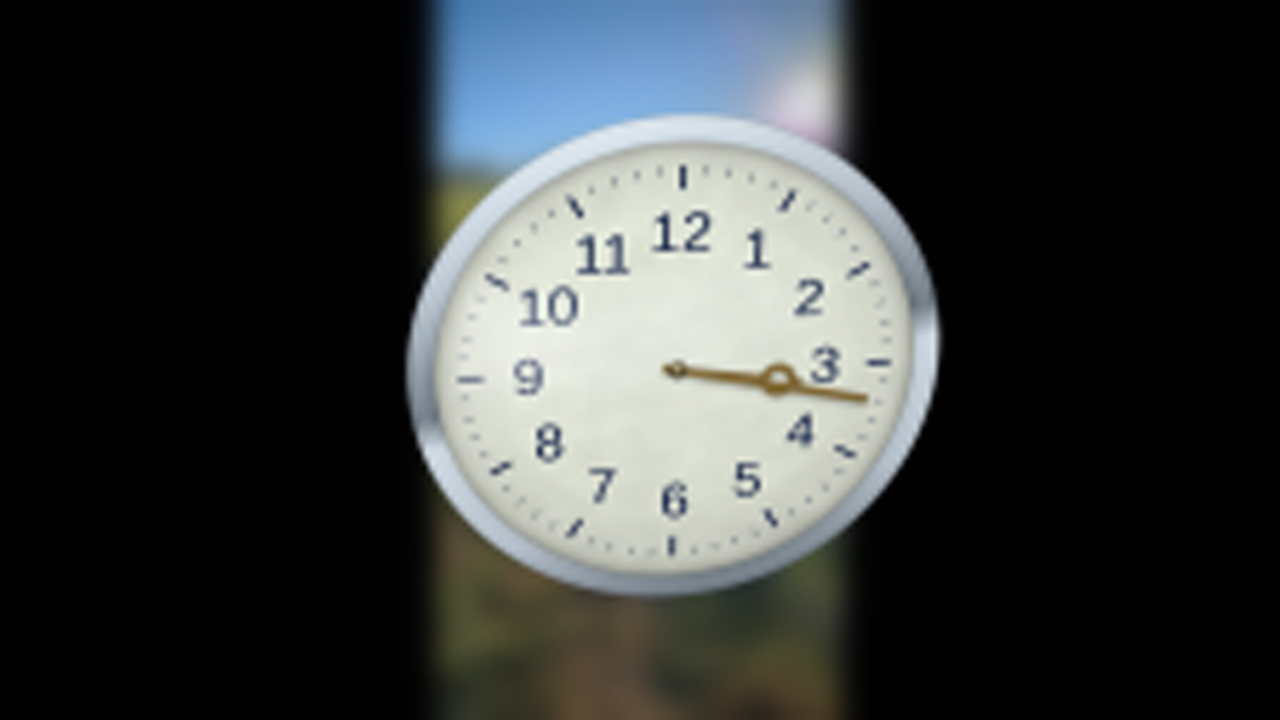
3:17
